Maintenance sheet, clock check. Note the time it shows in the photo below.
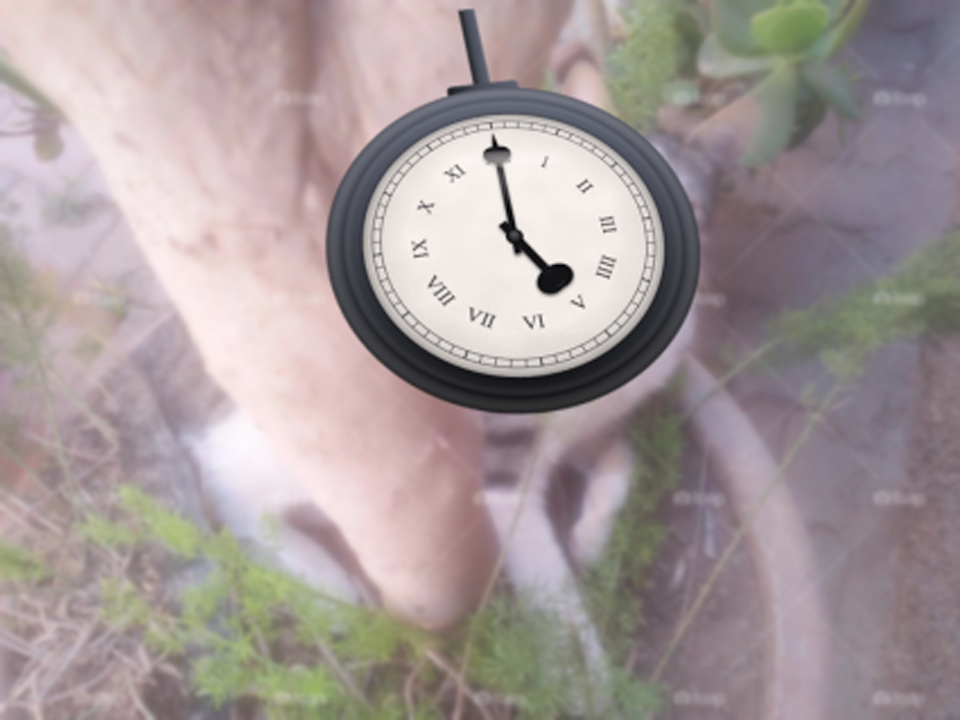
5:00
